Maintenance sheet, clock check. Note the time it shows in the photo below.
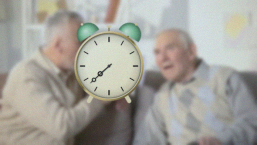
7:38
